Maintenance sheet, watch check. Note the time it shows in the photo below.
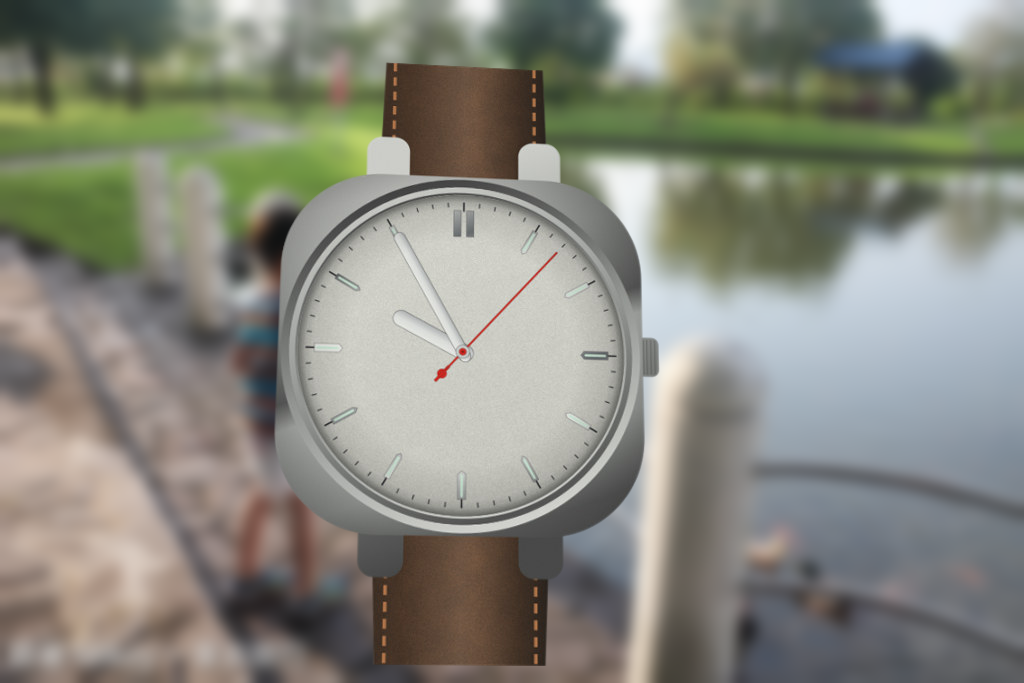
9:55:07
